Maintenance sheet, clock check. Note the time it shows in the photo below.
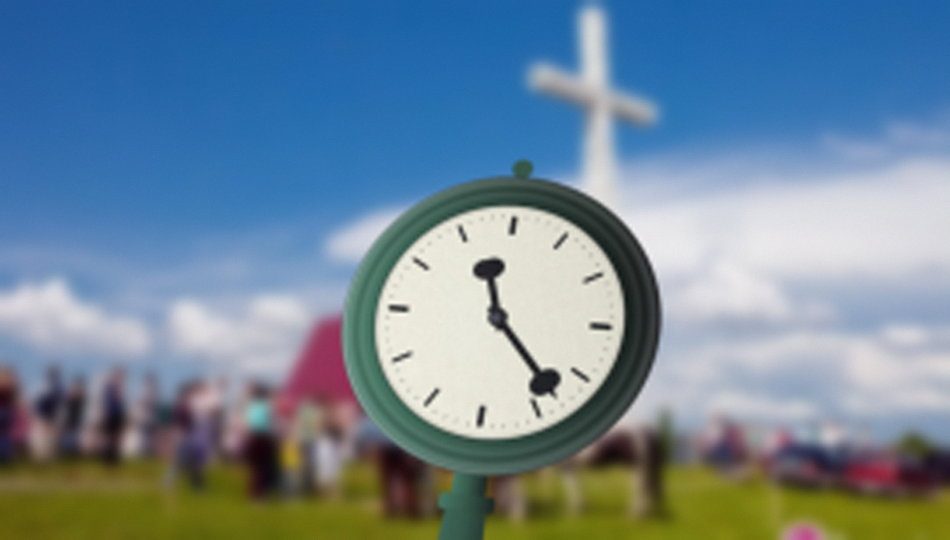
11:23
